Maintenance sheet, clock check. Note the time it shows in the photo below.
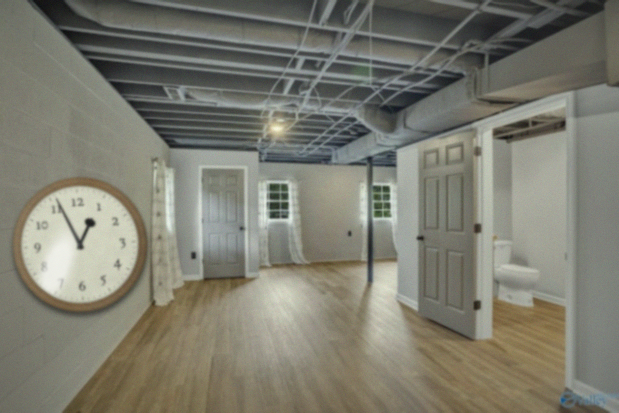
12:56
